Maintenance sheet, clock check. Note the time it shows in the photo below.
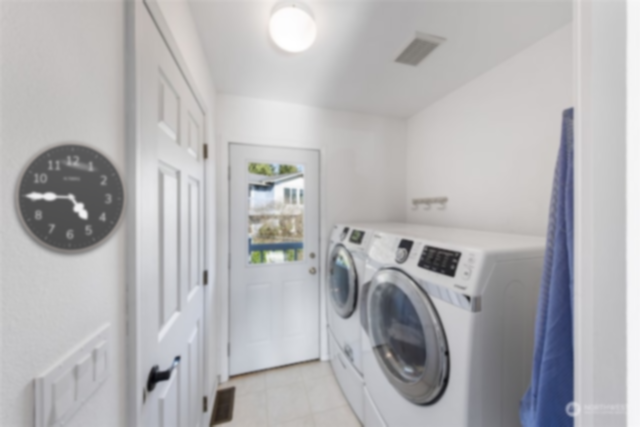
4:45
